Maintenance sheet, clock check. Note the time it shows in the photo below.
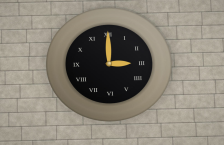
3:00
